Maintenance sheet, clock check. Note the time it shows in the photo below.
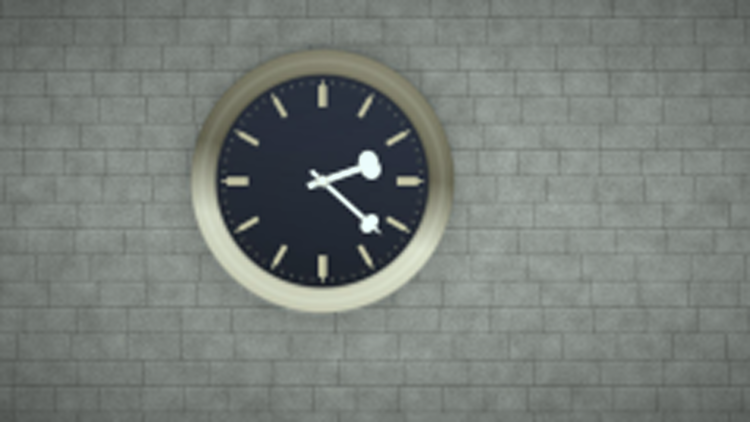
2:22
